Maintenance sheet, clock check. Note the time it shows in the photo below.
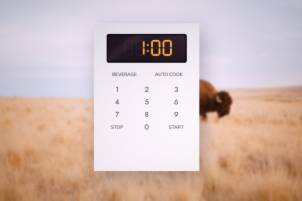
1:00
